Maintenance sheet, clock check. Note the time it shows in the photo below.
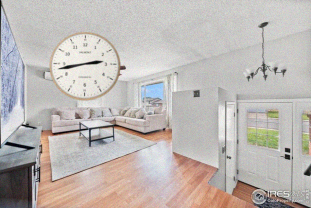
2:43
